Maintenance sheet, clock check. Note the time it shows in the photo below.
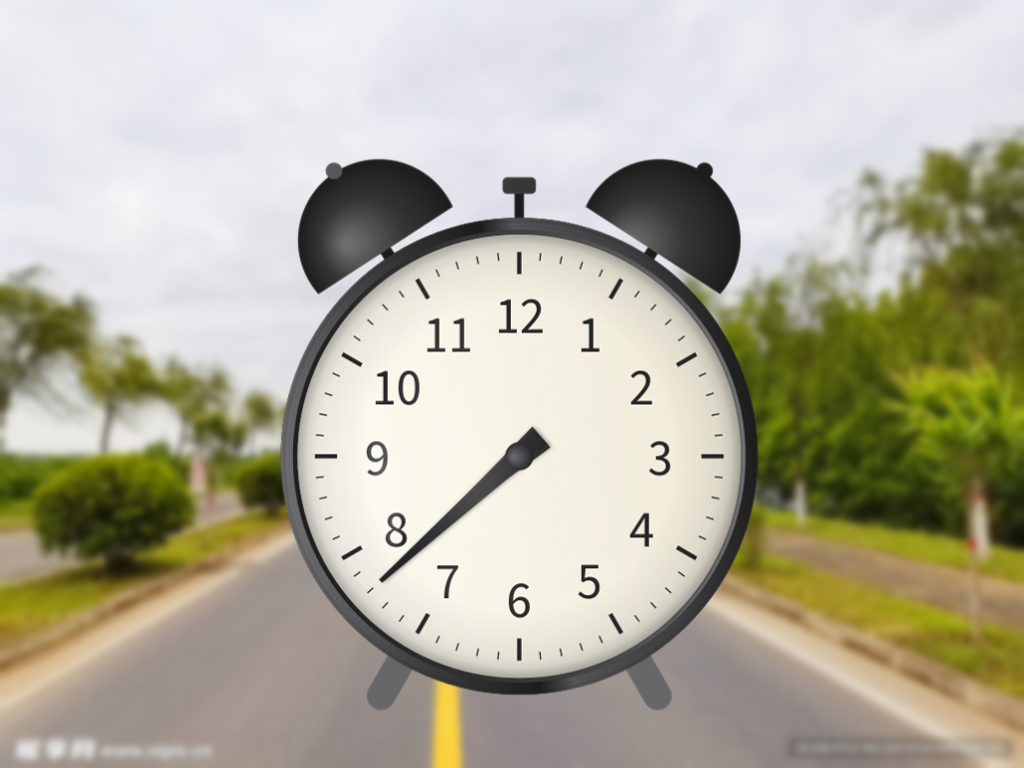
7:38
